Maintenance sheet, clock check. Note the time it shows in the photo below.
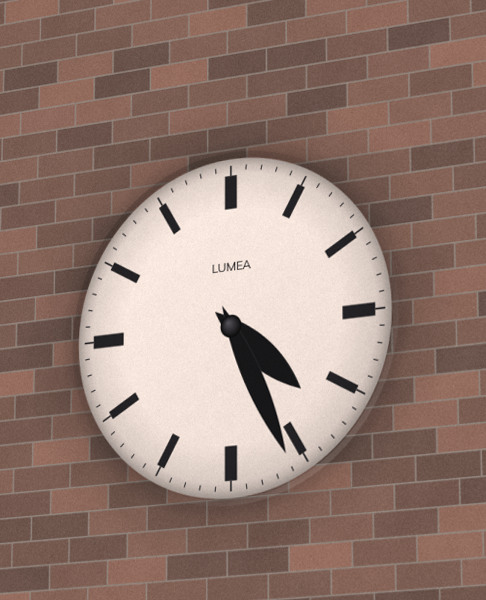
4:26
